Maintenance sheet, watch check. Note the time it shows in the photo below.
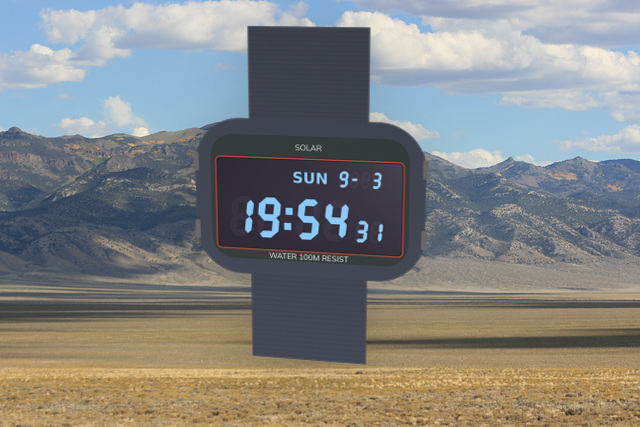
19:54:31
